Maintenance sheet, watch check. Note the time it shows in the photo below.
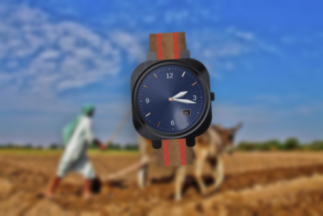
2:17
